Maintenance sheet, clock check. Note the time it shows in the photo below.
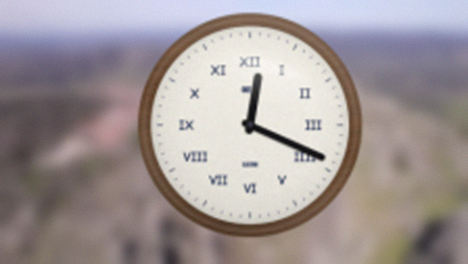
12:19
